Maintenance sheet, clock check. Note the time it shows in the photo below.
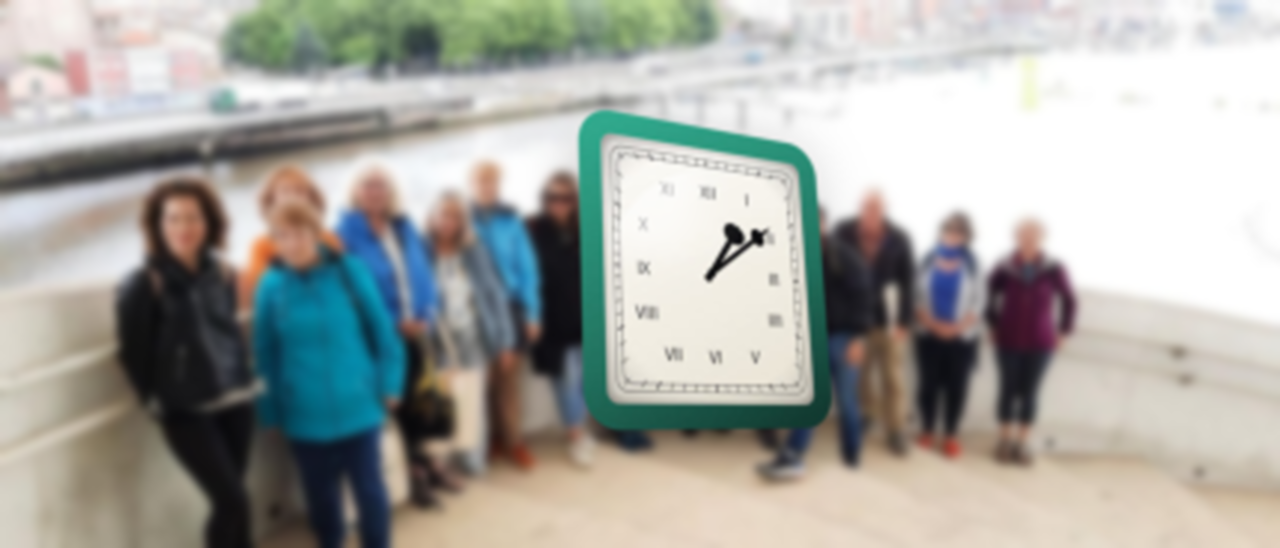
1:09
